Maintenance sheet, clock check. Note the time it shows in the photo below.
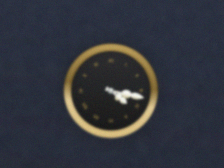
4:17
